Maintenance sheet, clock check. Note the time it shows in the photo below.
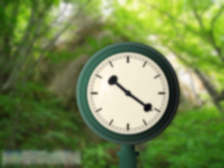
10:21
